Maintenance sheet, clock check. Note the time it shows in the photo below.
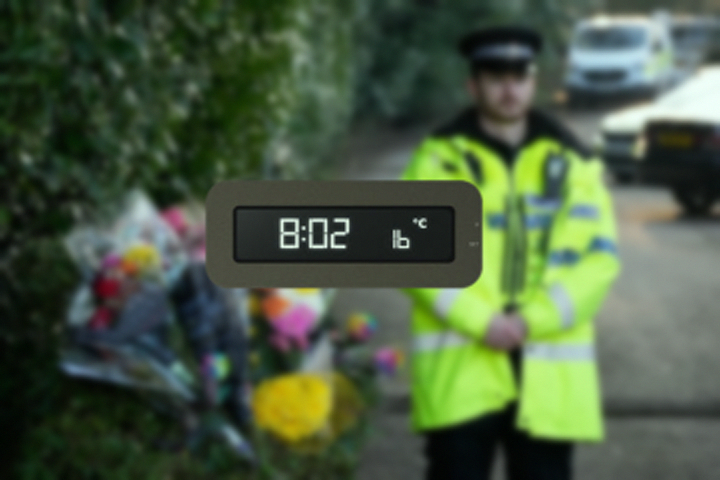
8:02
